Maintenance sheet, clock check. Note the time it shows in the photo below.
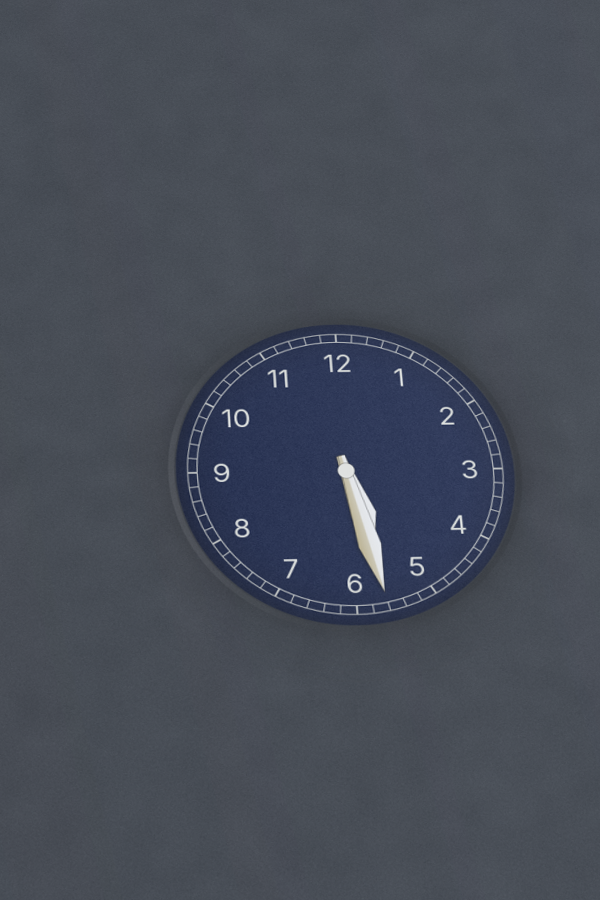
5:28
